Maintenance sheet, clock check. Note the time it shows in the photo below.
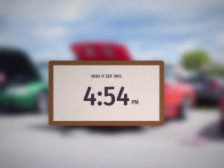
4:54
